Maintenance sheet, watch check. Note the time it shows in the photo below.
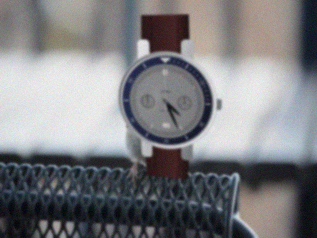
4:26
